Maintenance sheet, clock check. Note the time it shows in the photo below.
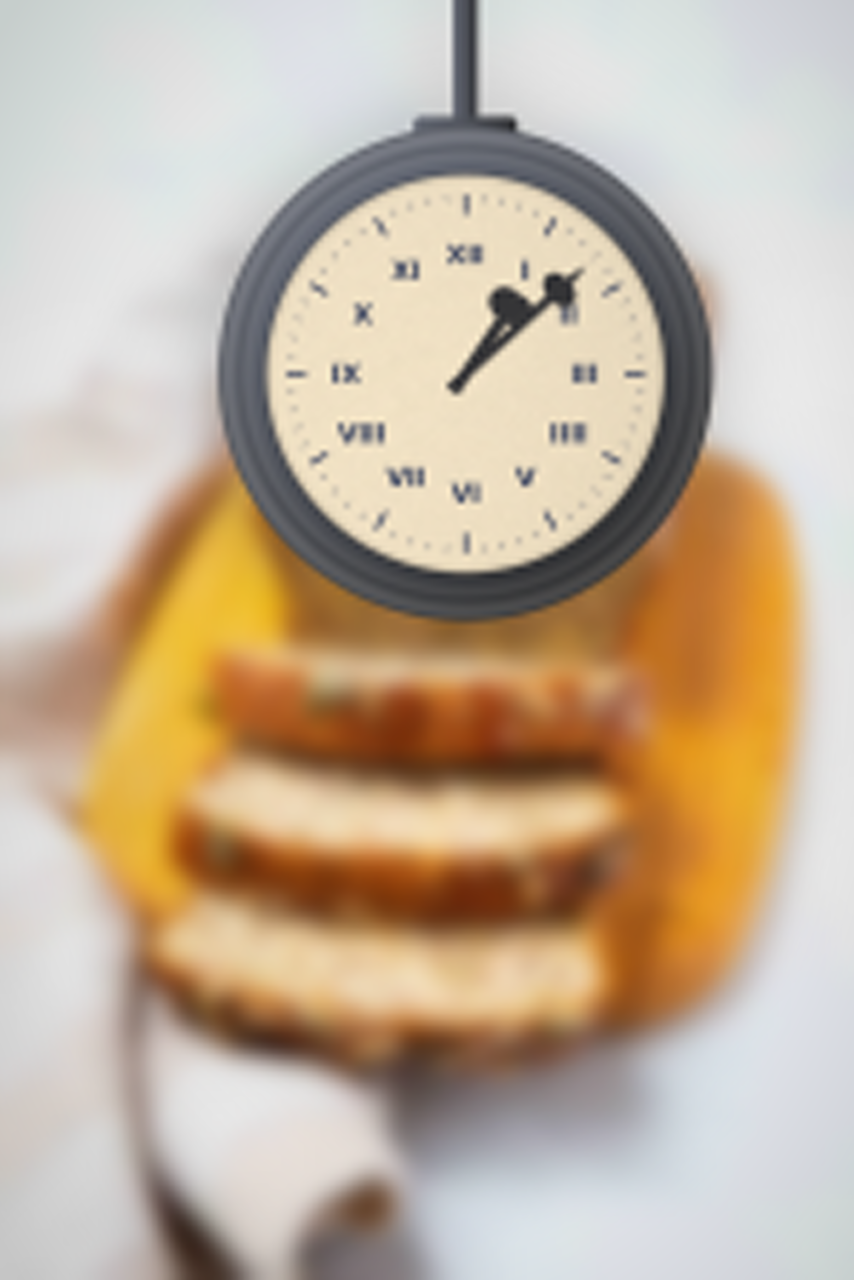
1:08
